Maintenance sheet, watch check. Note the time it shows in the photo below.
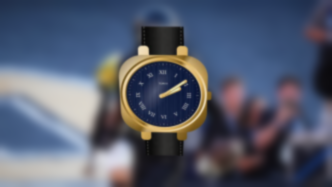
2:09
